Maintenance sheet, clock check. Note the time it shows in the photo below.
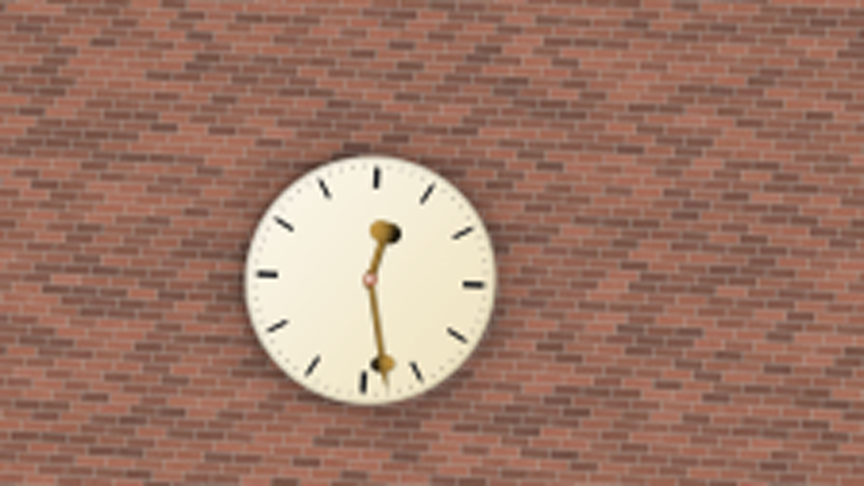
12:28
